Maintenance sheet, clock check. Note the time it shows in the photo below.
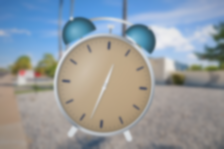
12:33
